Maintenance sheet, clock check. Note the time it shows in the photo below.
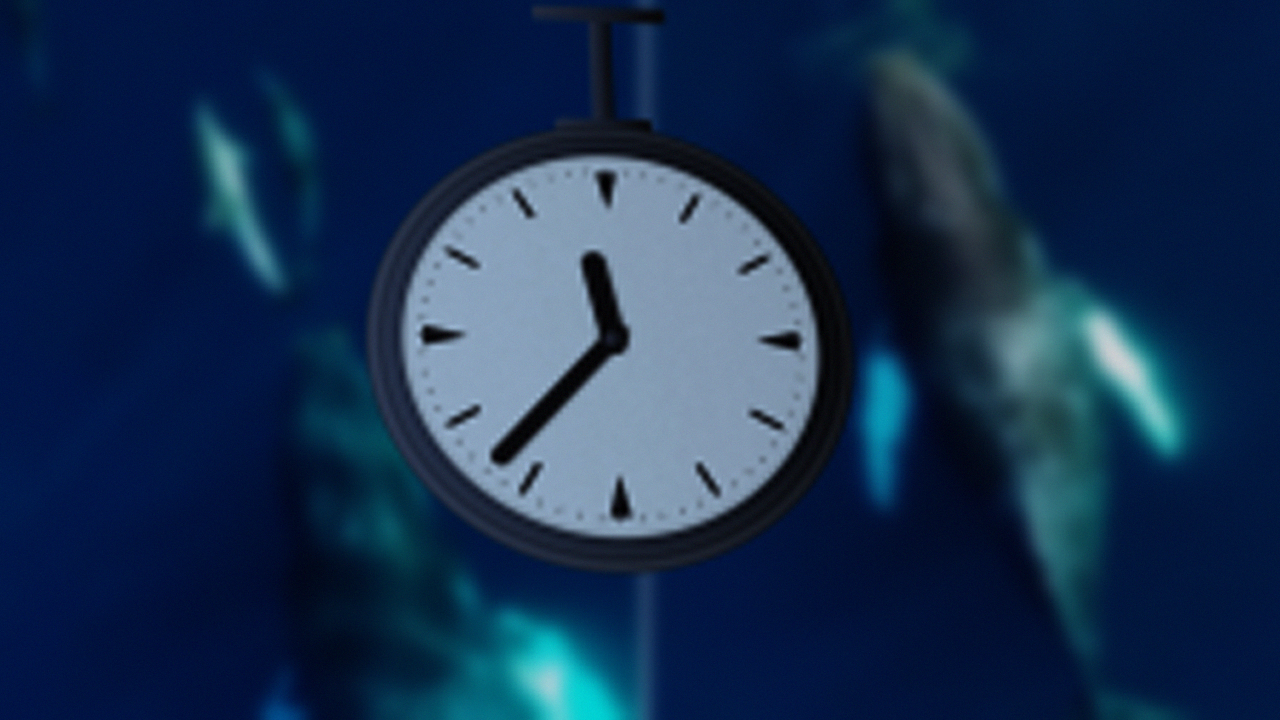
11:37
